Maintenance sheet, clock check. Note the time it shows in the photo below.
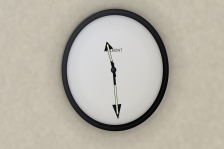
11:29
